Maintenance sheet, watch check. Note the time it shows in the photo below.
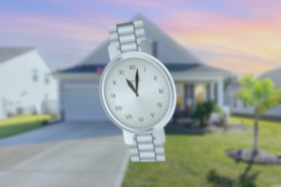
11:02
